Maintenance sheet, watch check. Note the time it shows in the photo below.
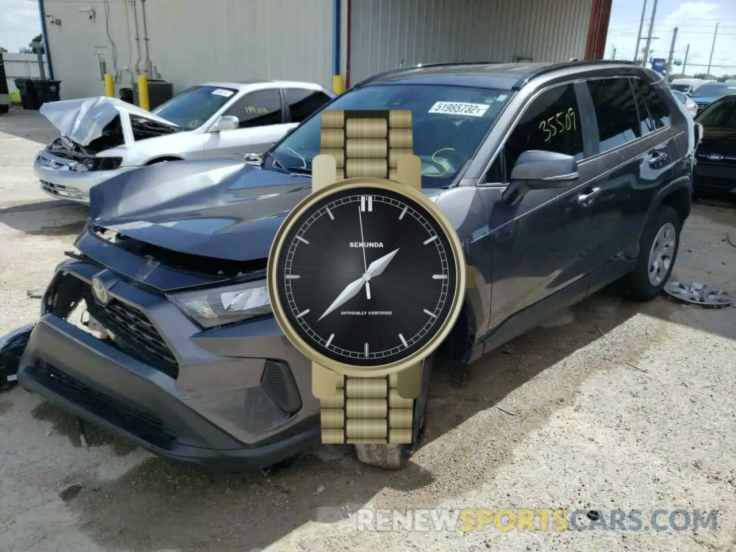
1:37:59
